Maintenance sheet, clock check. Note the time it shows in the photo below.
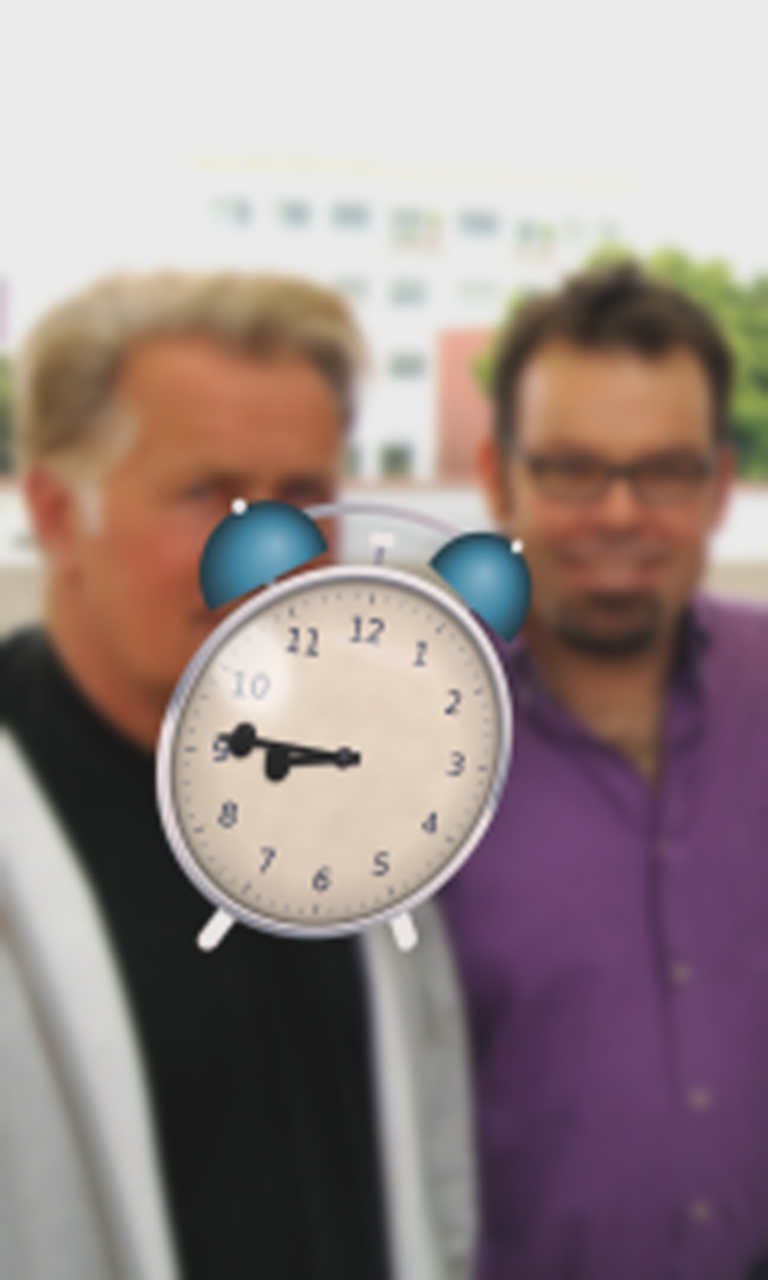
8:46
